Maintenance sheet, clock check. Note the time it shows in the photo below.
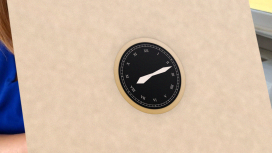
8:12
